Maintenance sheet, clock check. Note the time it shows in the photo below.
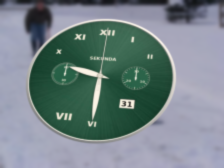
9:30
